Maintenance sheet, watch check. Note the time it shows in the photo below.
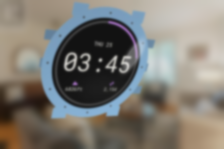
3:45
